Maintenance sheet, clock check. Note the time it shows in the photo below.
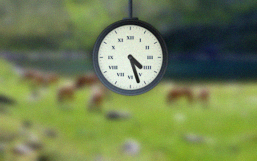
4:27
